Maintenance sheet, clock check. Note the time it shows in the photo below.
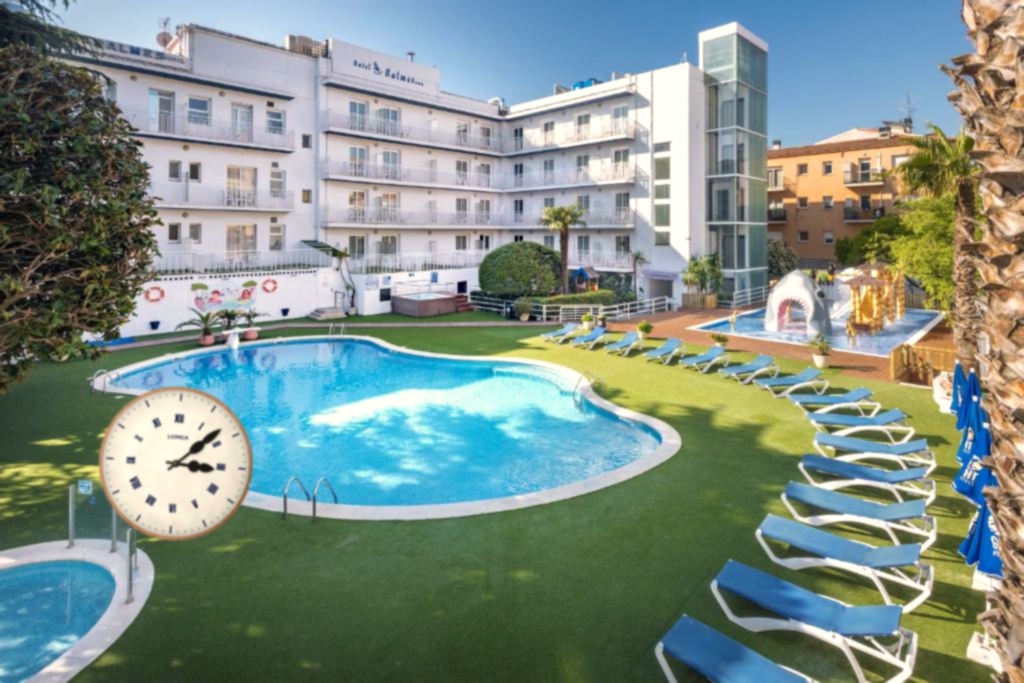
3:08
